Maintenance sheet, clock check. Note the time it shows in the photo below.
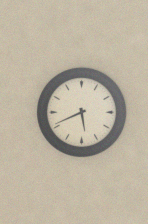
5:41
